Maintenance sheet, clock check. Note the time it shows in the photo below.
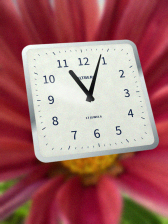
11:04
